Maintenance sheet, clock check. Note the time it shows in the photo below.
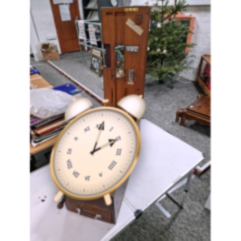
2:01
